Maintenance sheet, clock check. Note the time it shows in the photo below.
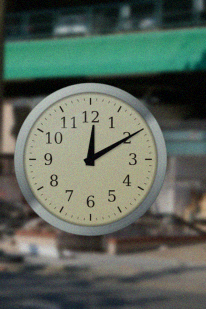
12:10
